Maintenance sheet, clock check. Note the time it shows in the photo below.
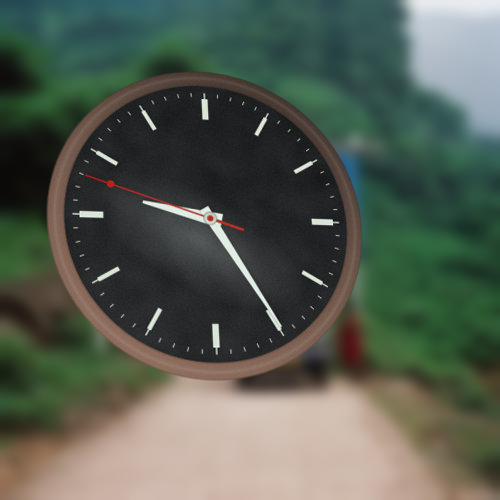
9:24:48
